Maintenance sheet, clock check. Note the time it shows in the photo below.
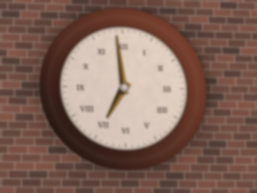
6:59
